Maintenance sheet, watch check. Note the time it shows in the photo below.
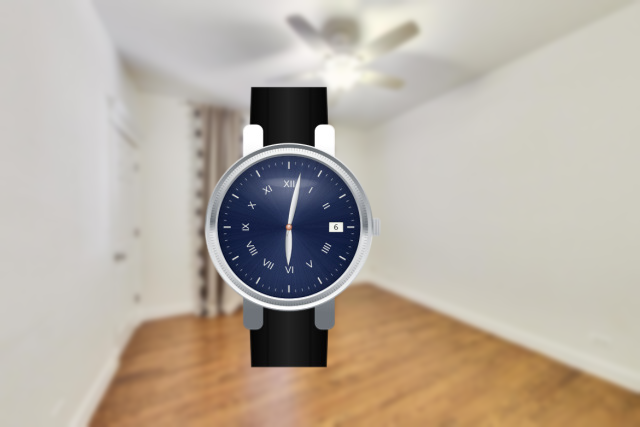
6:02
